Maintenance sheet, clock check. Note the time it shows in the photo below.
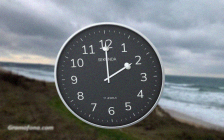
2:00
